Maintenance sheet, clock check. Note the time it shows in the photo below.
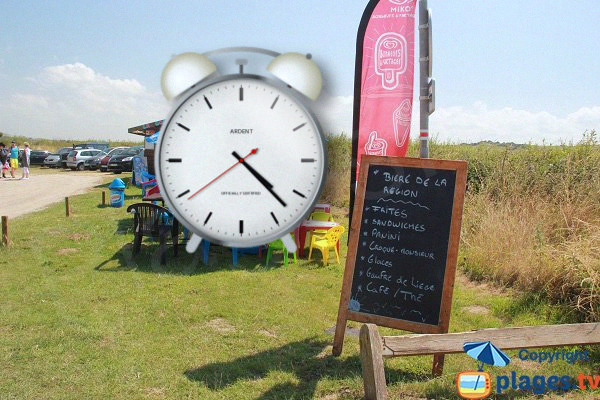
4:22:39
